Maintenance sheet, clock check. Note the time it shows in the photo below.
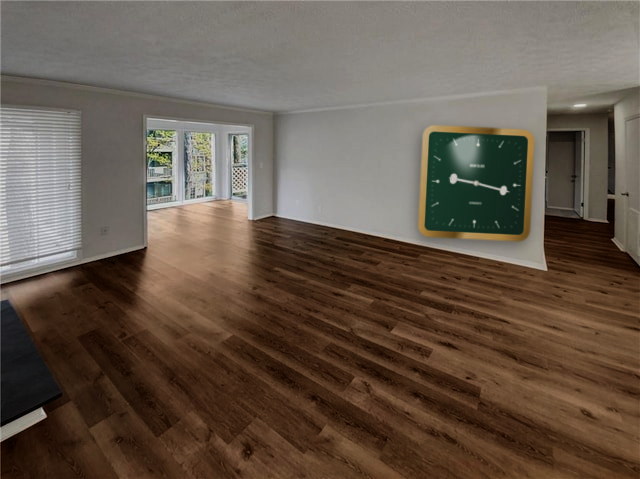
9:17
